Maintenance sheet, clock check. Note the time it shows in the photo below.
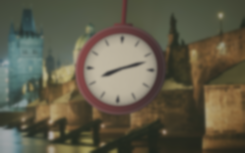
8:12
